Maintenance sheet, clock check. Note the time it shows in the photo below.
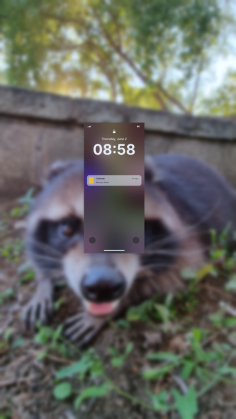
8:58
